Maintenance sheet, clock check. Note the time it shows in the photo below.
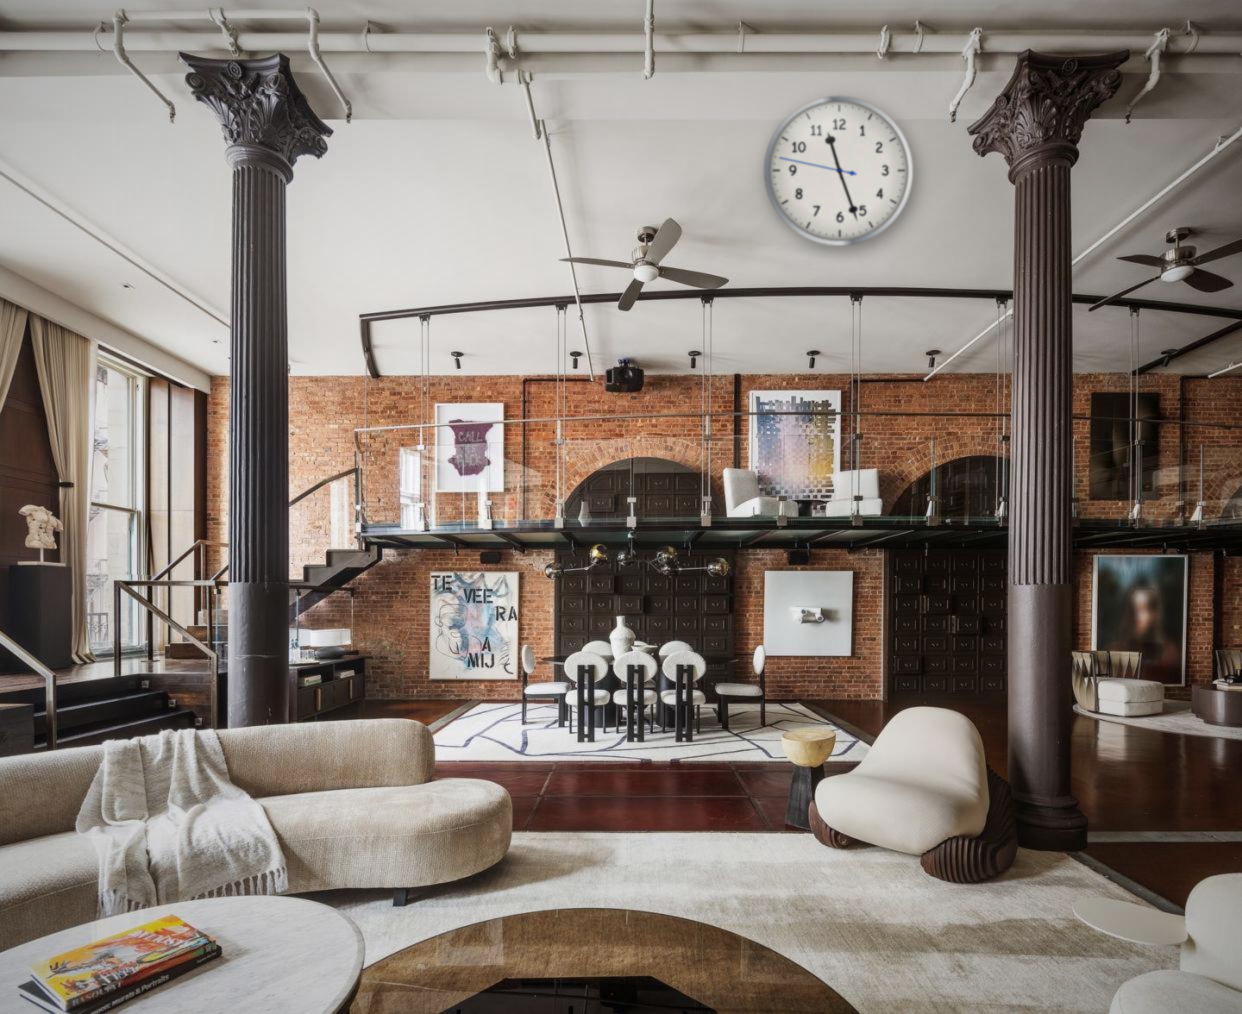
11:26:47
